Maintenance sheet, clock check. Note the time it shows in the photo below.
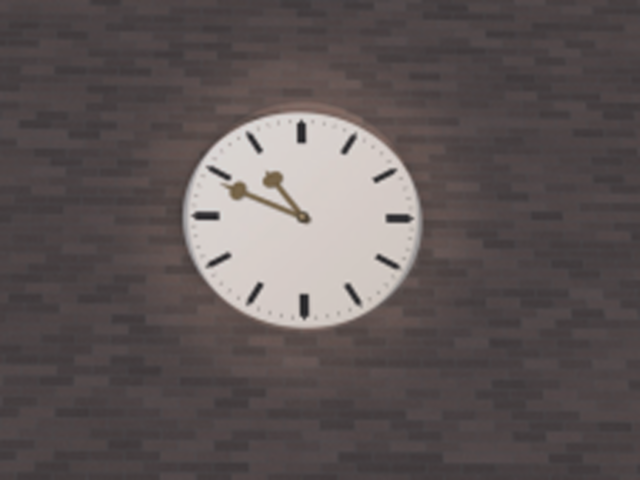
10:49
